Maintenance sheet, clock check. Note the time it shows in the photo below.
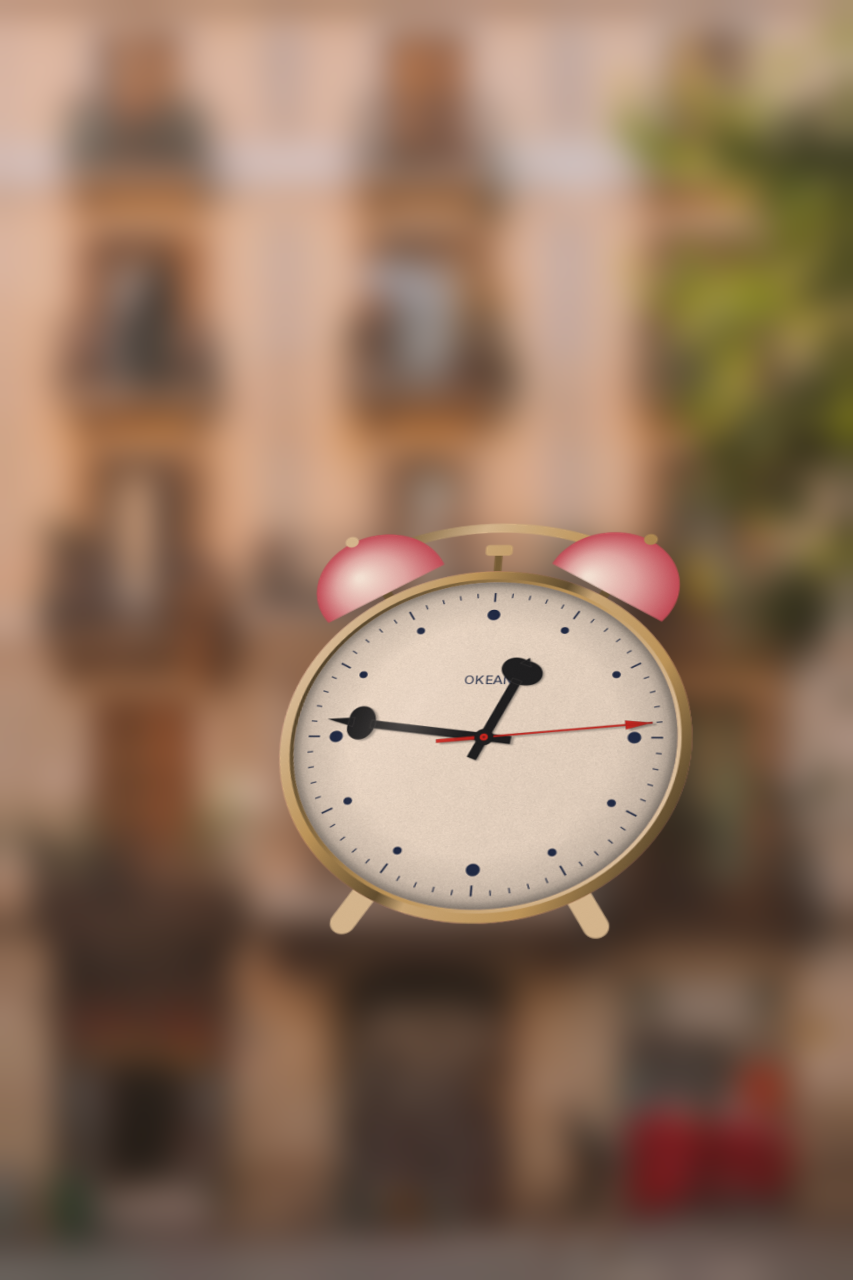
12:46:14
